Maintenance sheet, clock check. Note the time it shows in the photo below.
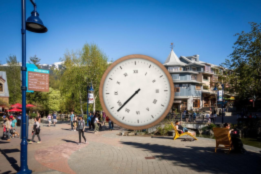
7:38
